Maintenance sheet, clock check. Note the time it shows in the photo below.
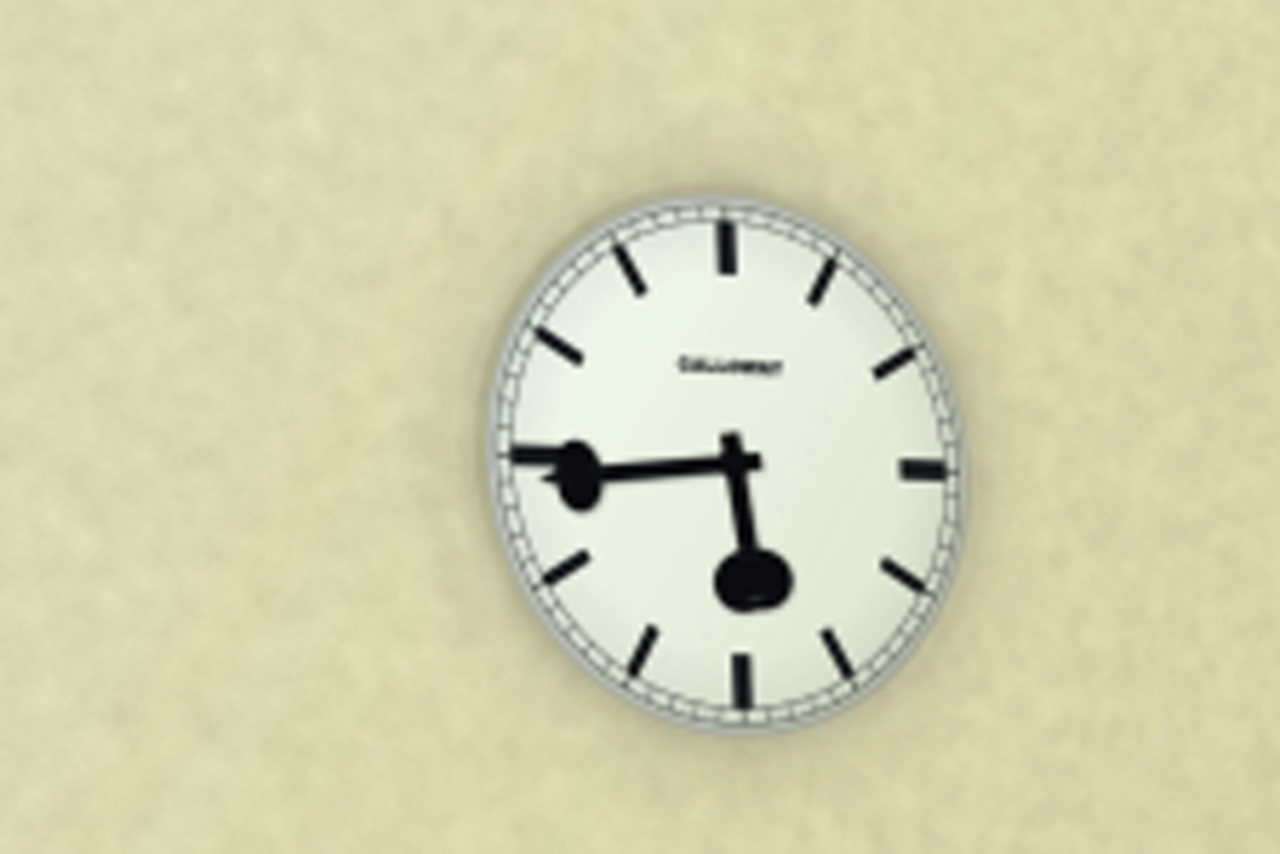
5:44
